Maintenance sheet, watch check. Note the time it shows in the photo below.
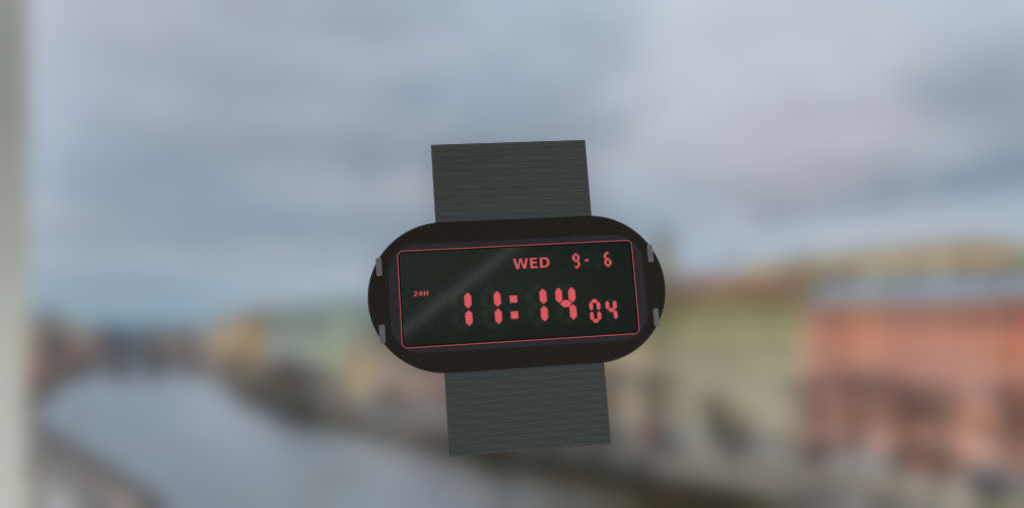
11:14:04
